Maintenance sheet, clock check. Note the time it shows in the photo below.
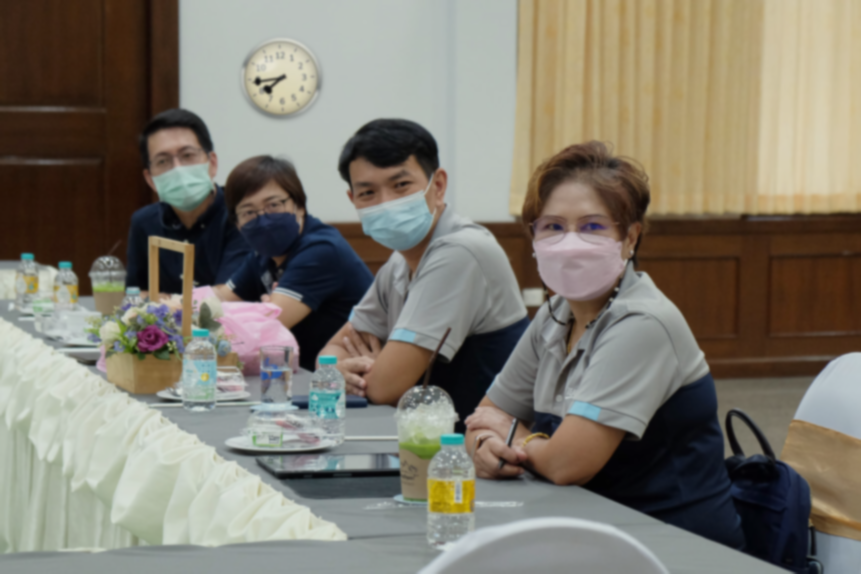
7:44
